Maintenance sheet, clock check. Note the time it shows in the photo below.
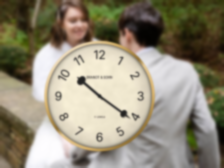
10:21
